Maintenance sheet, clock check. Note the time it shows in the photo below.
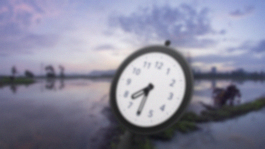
7:30
